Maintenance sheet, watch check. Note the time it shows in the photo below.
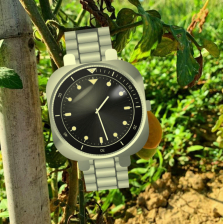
1:28
